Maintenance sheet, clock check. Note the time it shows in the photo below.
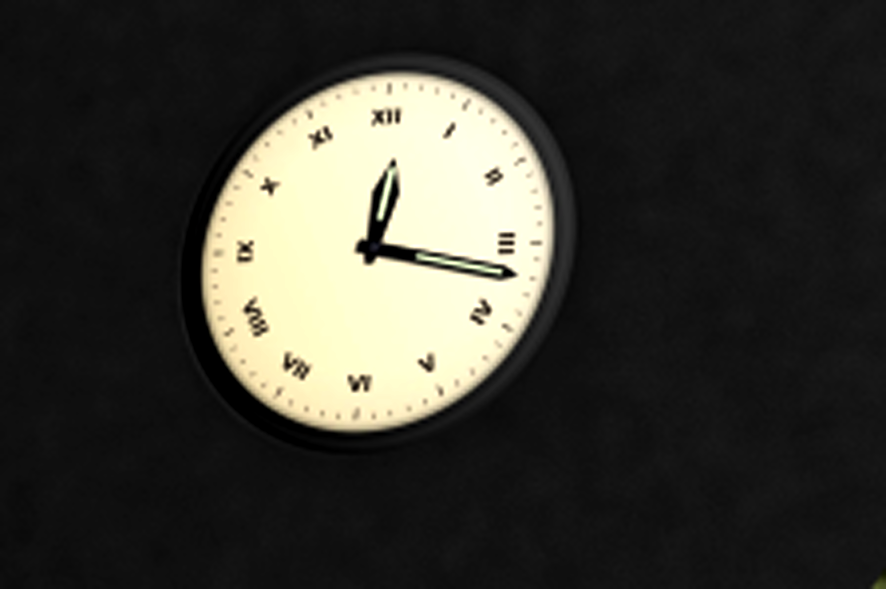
12:17
